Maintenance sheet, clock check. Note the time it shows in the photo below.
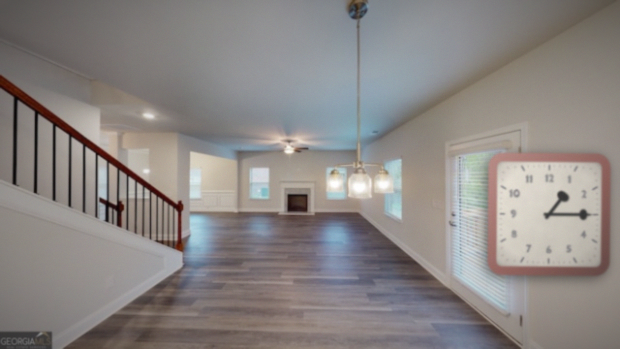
1:15
